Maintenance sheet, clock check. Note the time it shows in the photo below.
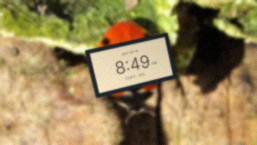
8:49
